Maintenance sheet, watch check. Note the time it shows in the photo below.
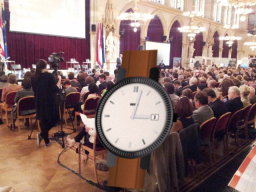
3:02
